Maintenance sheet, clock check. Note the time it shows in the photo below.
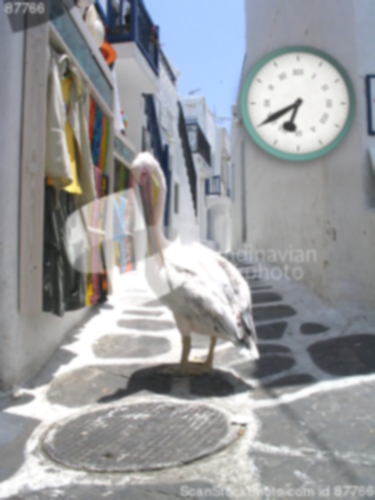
6:40
